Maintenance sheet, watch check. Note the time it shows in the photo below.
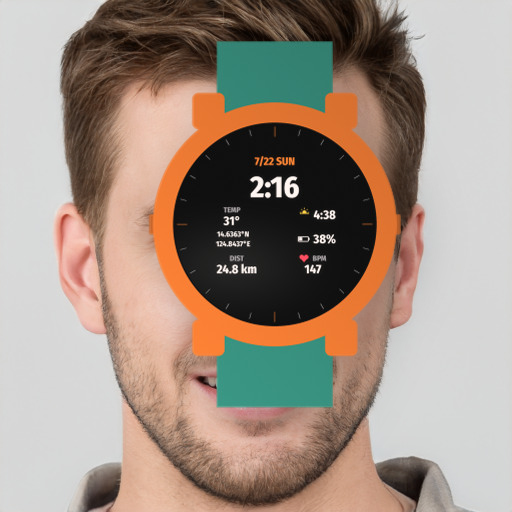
2:16
